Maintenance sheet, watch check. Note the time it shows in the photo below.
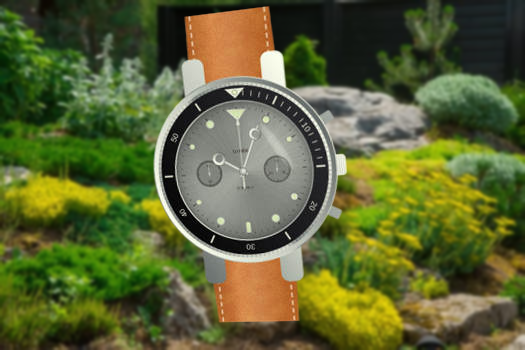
10:04
